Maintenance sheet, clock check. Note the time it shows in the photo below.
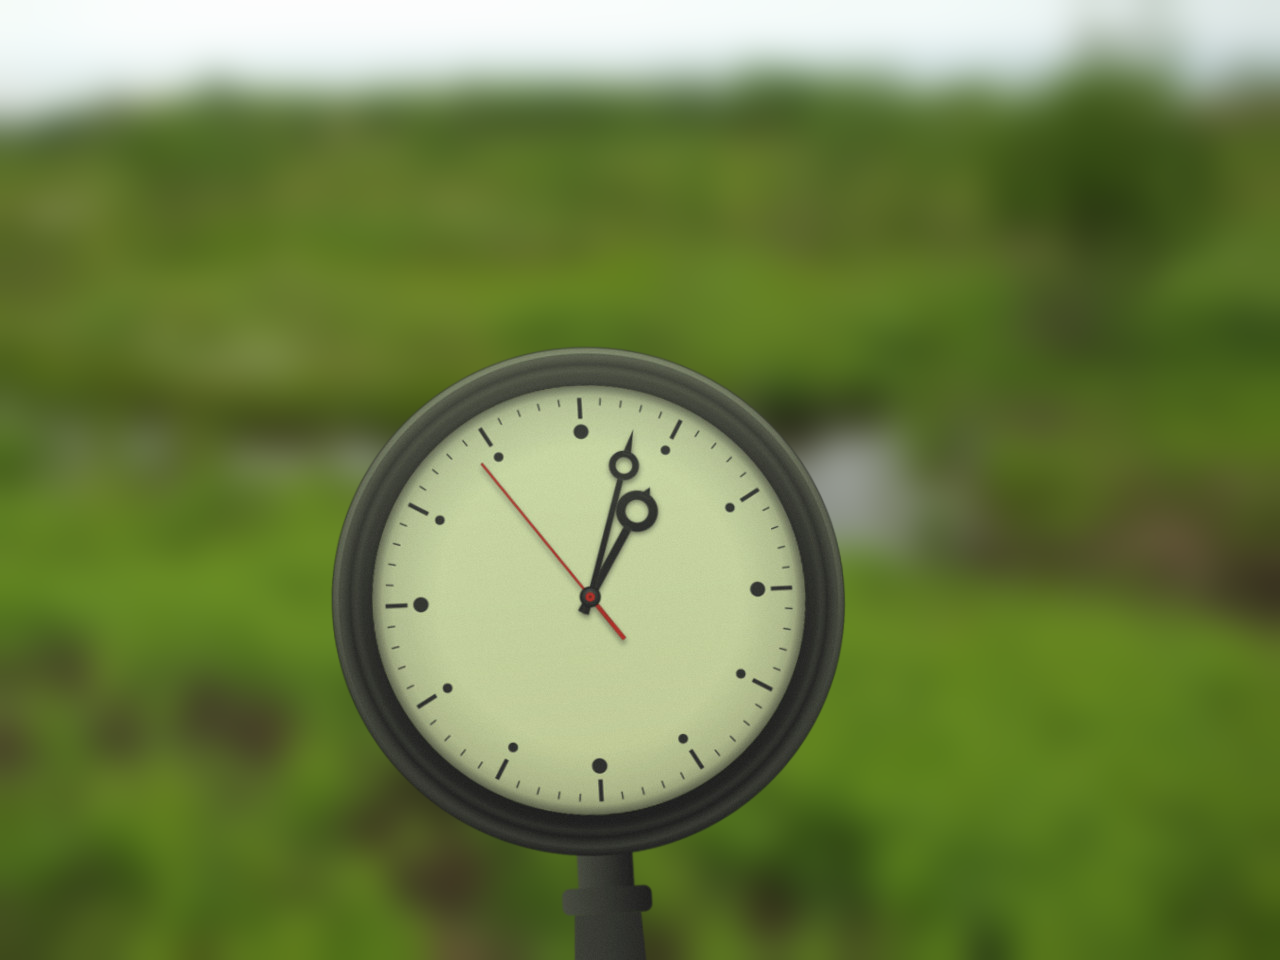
1:02:54
